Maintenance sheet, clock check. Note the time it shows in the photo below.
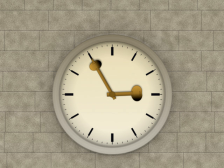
2:55
